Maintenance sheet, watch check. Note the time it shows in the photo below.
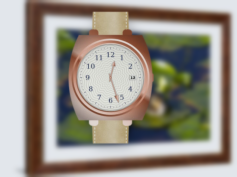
12:27
